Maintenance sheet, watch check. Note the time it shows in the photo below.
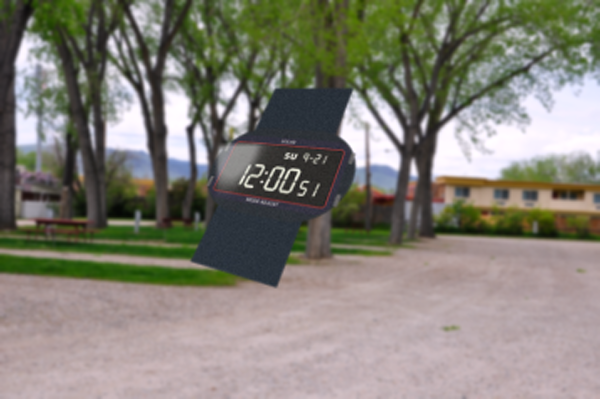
12:00:51
